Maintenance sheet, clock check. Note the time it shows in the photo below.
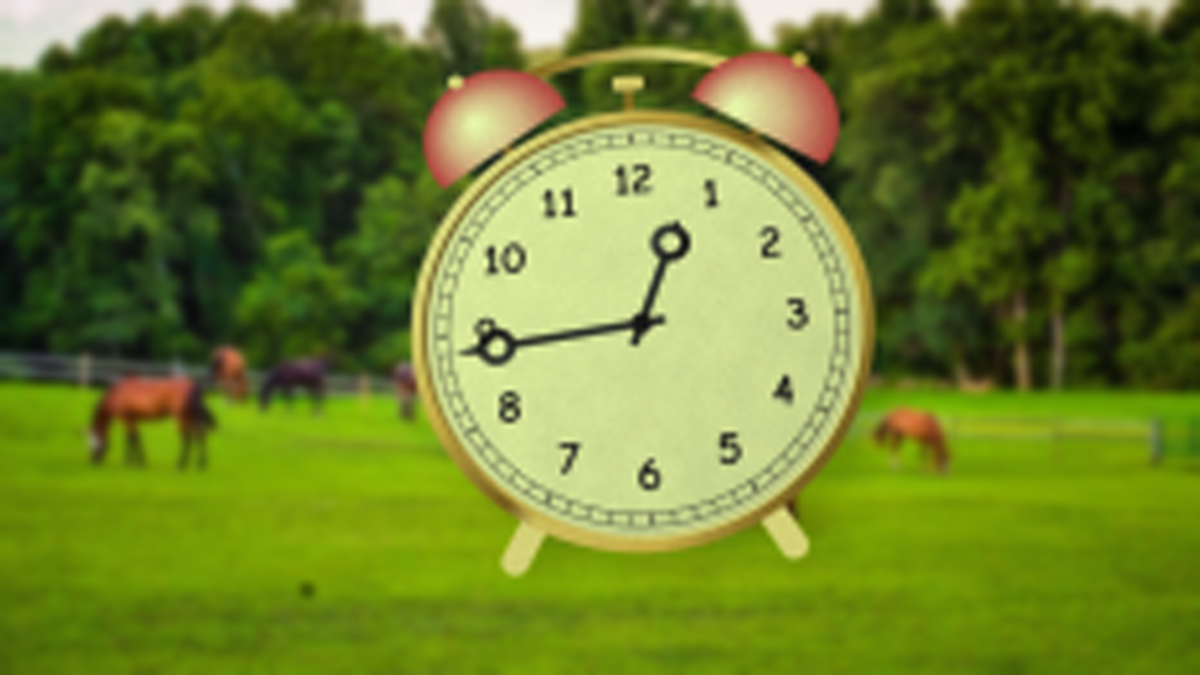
12:44
